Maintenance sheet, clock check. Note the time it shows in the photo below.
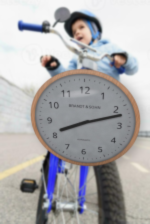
8:12
